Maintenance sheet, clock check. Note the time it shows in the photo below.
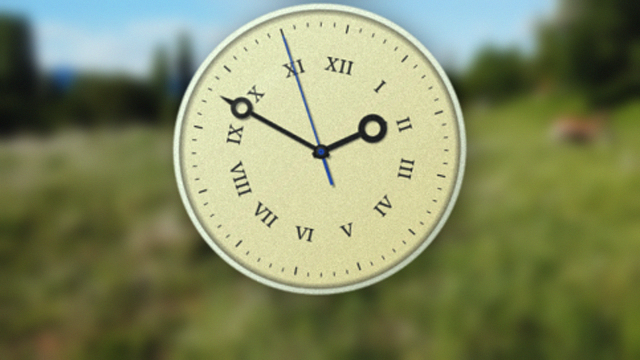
1:47:55
